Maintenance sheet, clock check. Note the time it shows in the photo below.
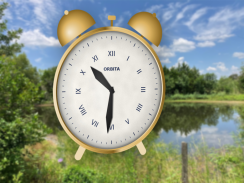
10:31
